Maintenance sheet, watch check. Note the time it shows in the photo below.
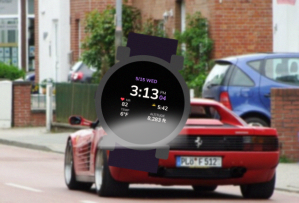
3:13
